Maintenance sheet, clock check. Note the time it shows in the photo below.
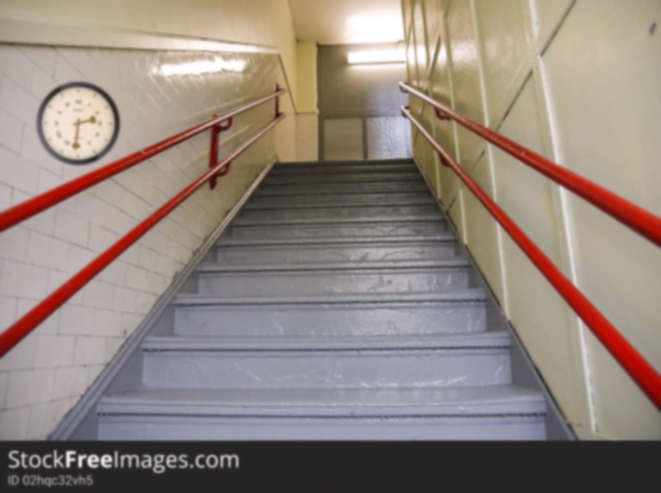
2:31
